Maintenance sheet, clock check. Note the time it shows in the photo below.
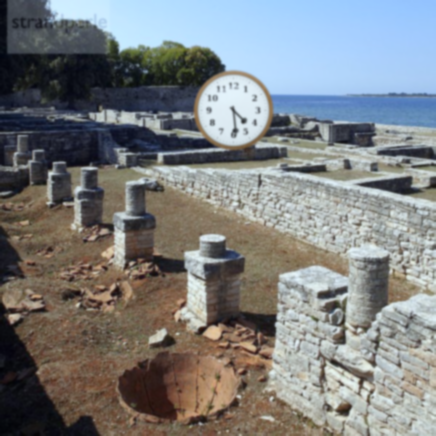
4:29
